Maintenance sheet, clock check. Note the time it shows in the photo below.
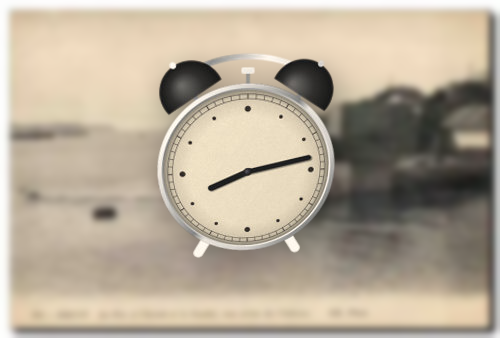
8:13
